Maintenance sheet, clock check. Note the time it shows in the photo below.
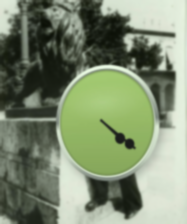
4:21
